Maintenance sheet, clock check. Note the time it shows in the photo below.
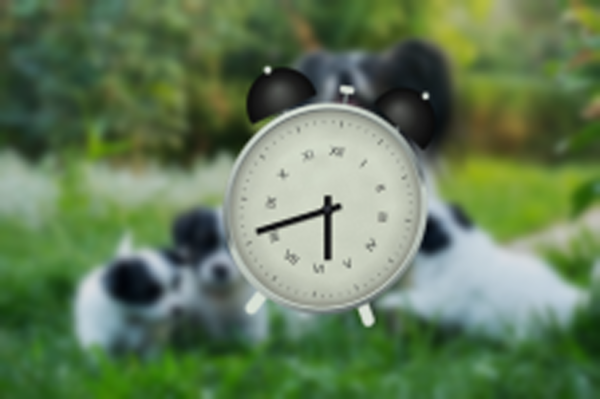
5:41
